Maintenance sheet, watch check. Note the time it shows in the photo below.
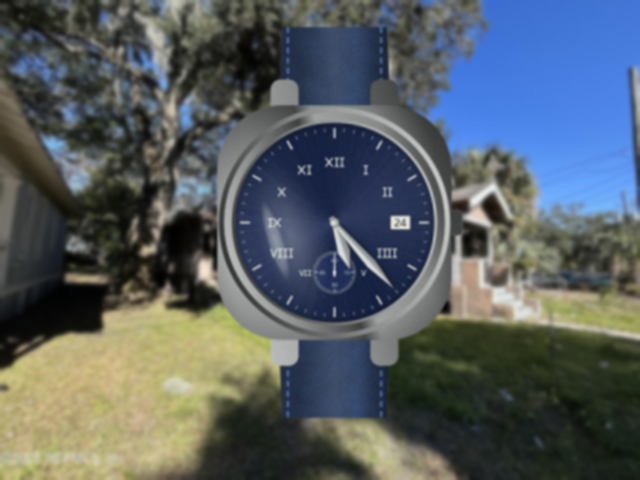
5:23
